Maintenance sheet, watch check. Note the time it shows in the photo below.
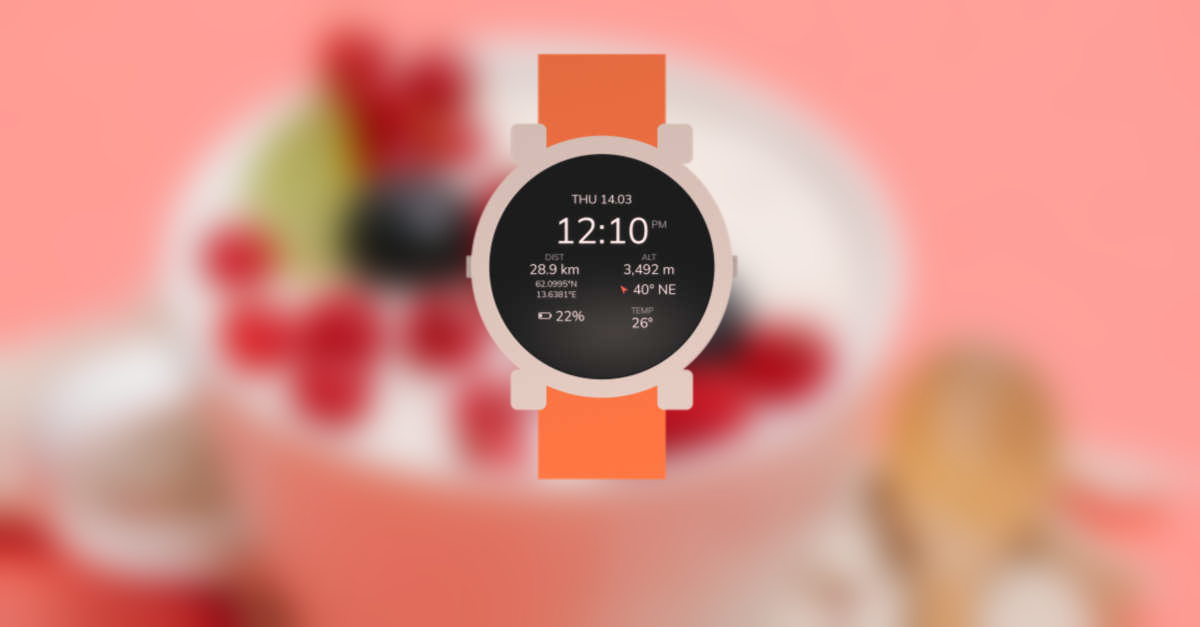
12:10
